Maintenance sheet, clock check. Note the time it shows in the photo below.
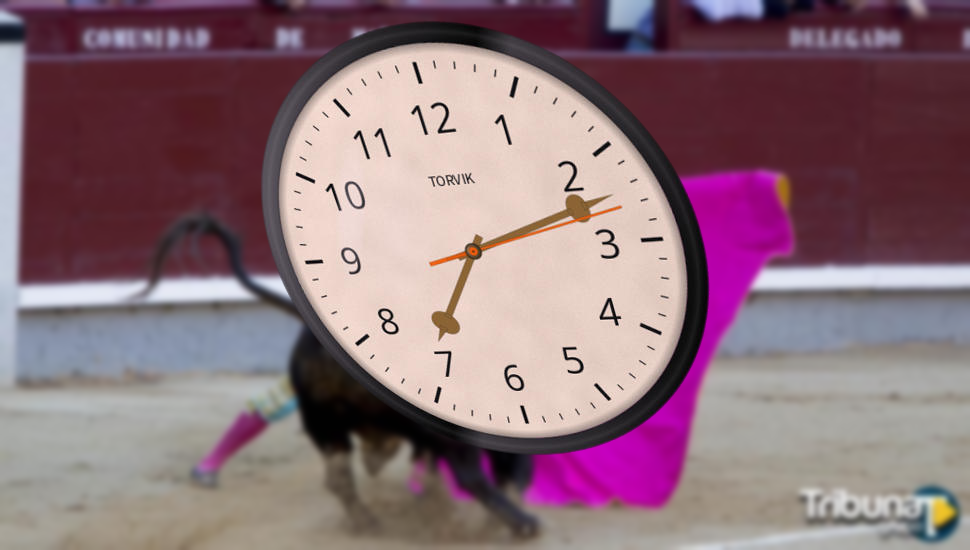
7:12:13
